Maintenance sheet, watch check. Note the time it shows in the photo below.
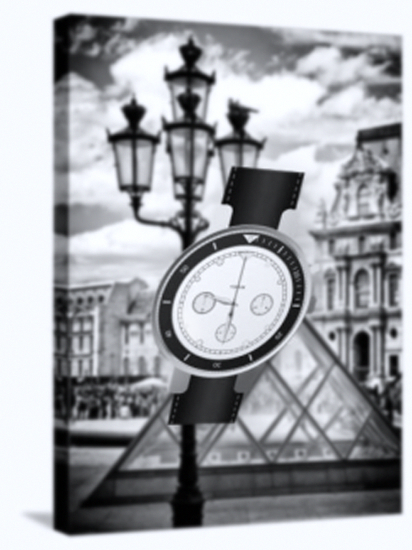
9:30
